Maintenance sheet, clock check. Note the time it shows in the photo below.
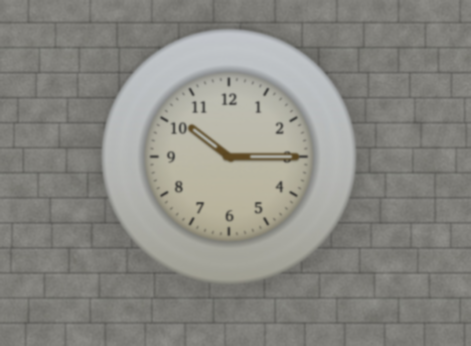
10:15
